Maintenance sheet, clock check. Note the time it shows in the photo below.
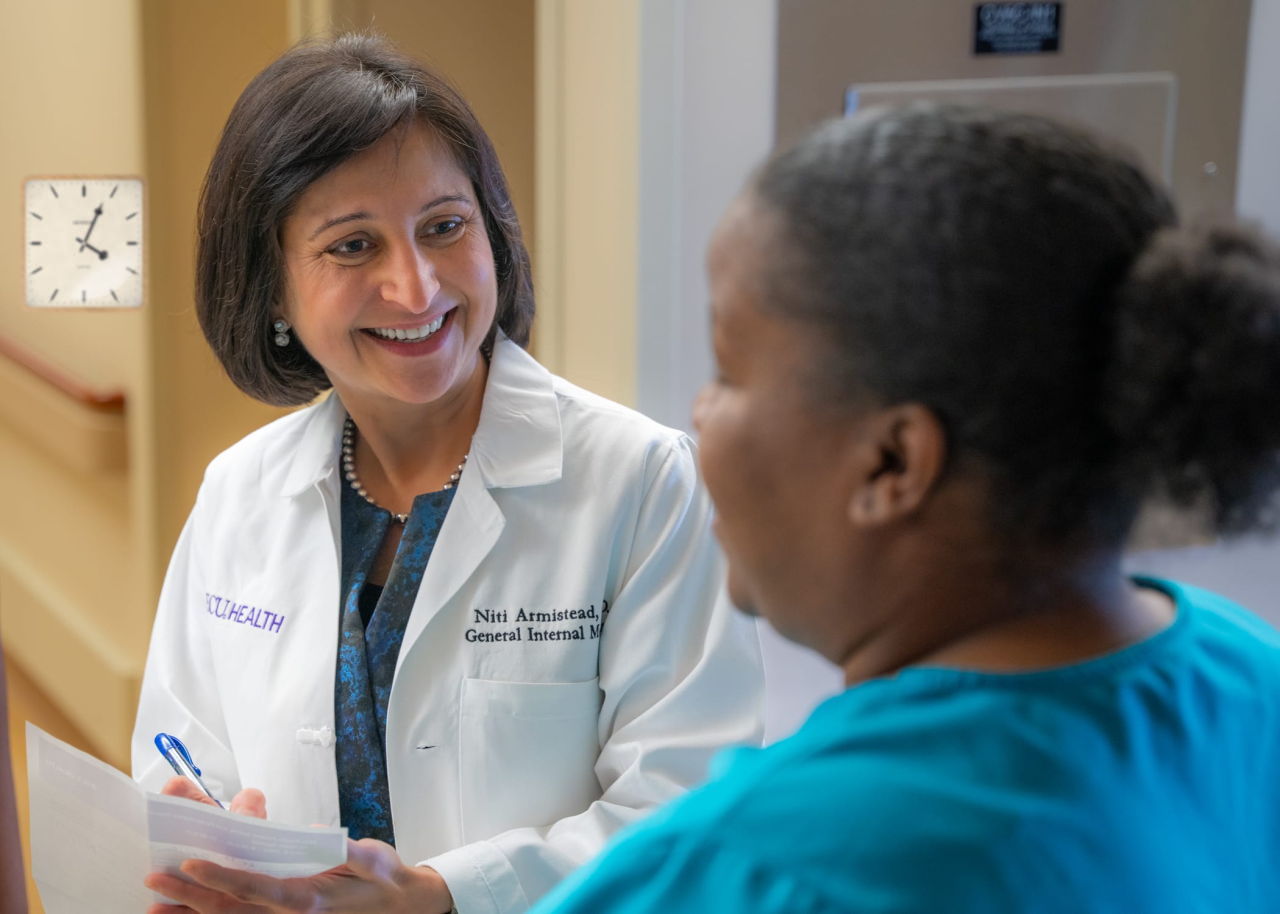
4:04
